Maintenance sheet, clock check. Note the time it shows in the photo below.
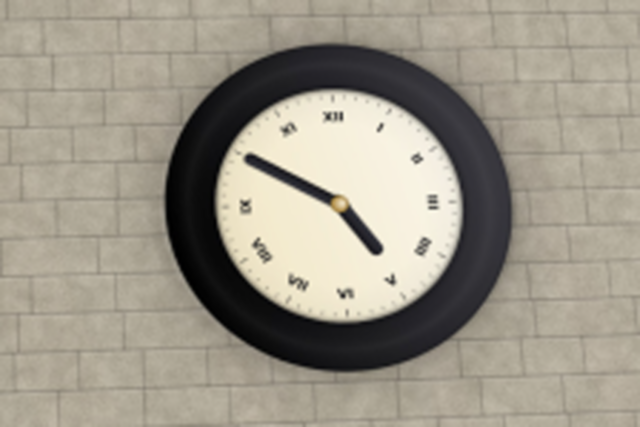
4:50
